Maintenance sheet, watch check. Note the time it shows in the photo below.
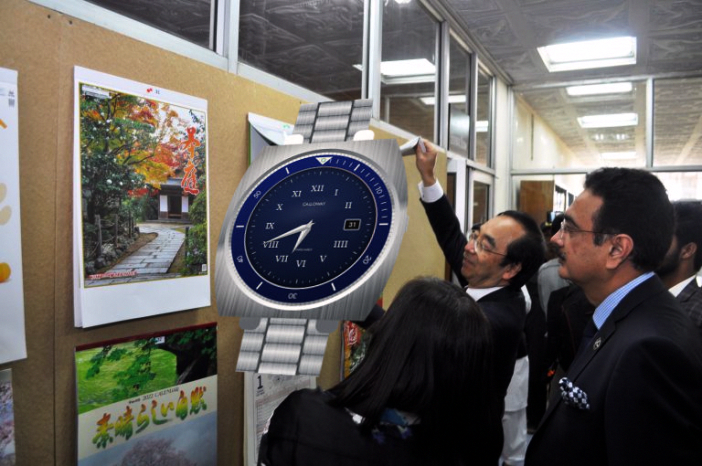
6:41
